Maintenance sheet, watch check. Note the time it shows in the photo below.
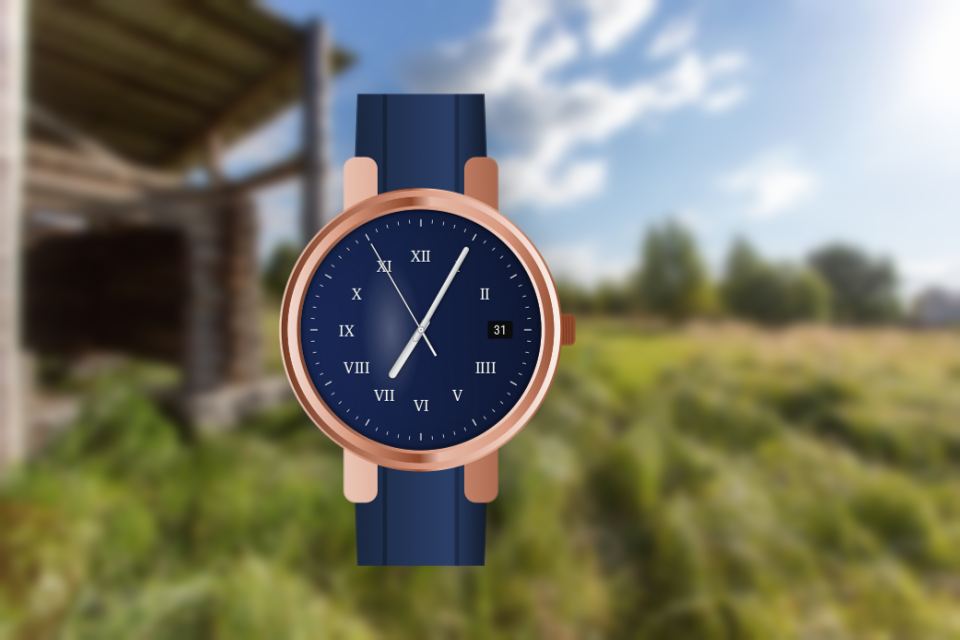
7:04:55
